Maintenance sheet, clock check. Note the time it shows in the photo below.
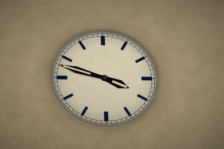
3:48
